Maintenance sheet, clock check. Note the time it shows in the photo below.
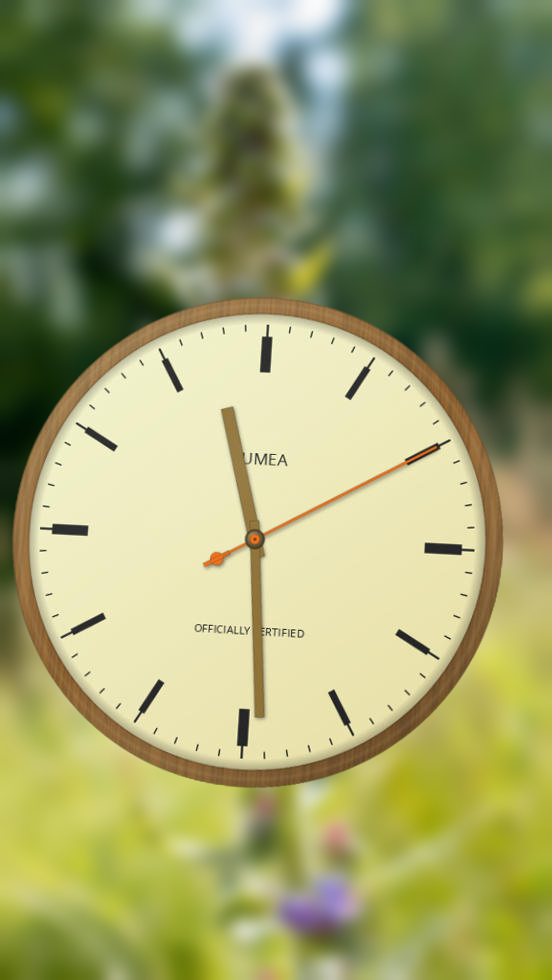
11:29:10
